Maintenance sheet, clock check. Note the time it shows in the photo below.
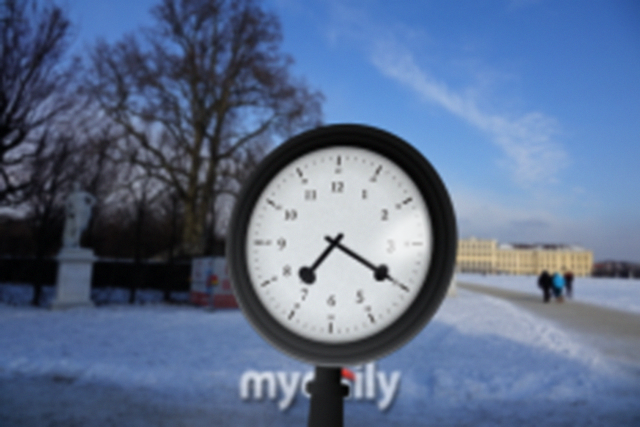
7:20
